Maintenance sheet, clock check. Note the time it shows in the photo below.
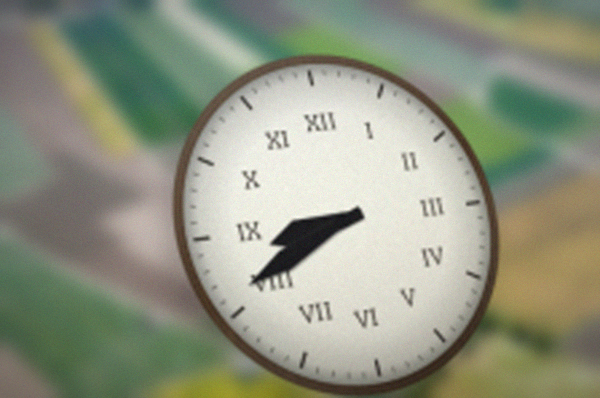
8:41
